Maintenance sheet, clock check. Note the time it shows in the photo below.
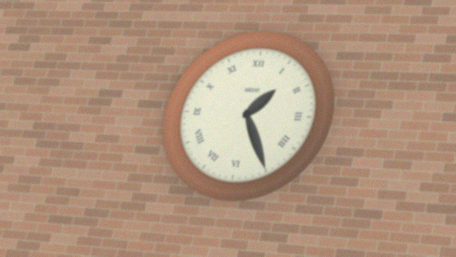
1:25
